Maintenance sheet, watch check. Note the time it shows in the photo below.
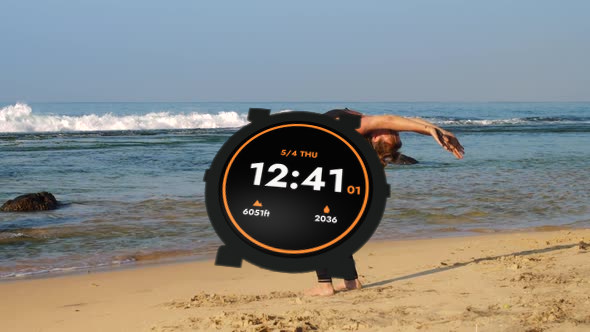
12:41:01
